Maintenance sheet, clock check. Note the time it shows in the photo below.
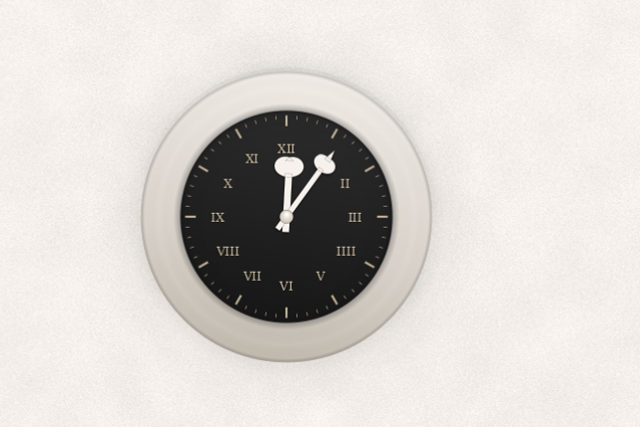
12:06
